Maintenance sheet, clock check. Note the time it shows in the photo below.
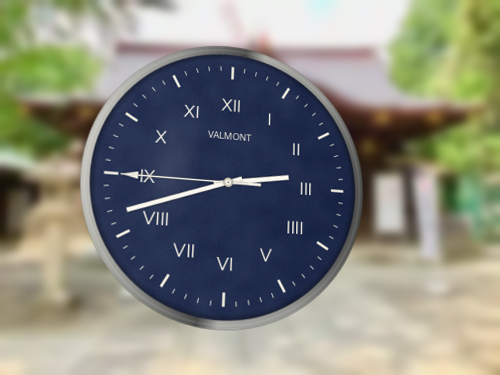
2:41:45
